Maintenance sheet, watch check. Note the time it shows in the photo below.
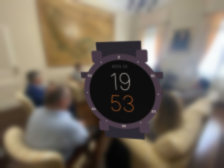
19:53
